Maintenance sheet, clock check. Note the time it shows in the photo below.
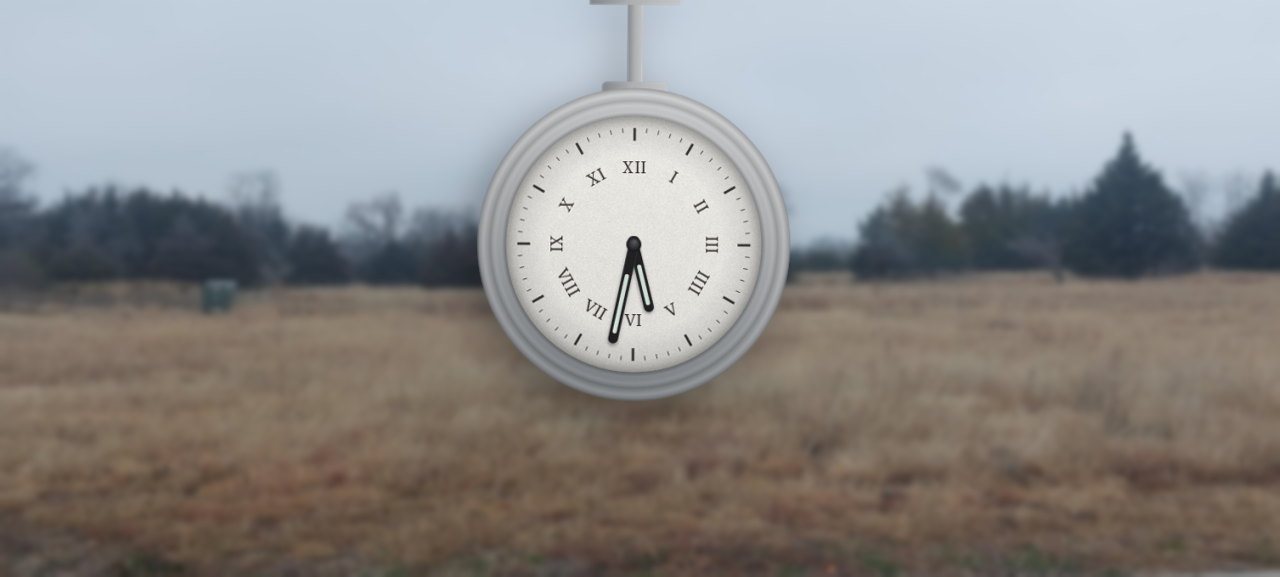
5:32
